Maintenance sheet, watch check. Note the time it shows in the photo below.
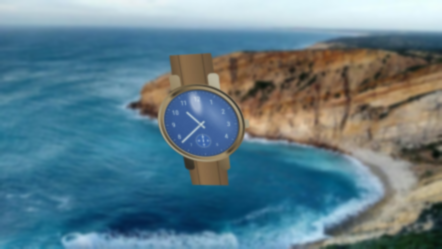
10:38
